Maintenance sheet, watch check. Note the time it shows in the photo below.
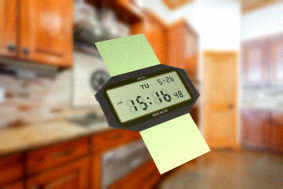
15:16:48
